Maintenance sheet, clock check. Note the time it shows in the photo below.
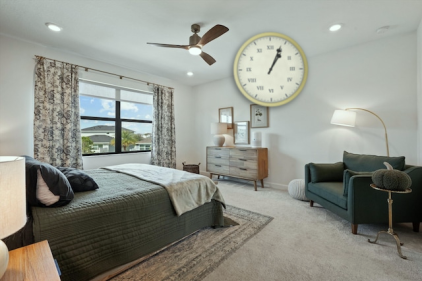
1:04
